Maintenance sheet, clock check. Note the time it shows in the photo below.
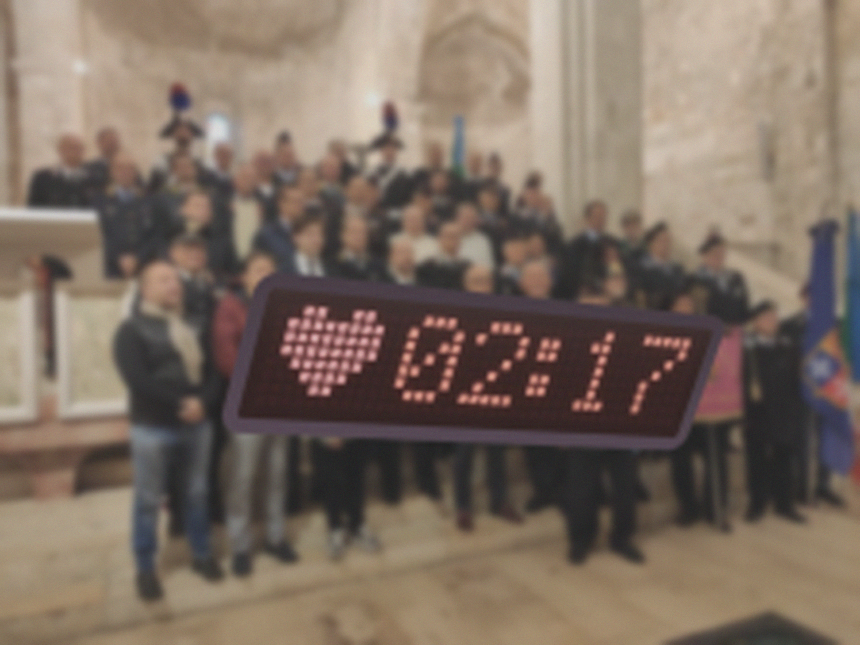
2:17
